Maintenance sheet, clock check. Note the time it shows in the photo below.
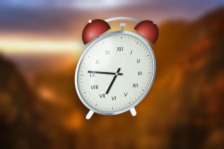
6:46
